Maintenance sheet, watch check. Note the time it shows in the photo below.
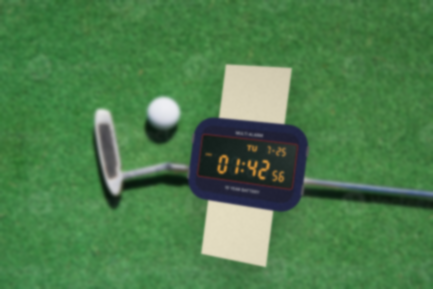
1:42
